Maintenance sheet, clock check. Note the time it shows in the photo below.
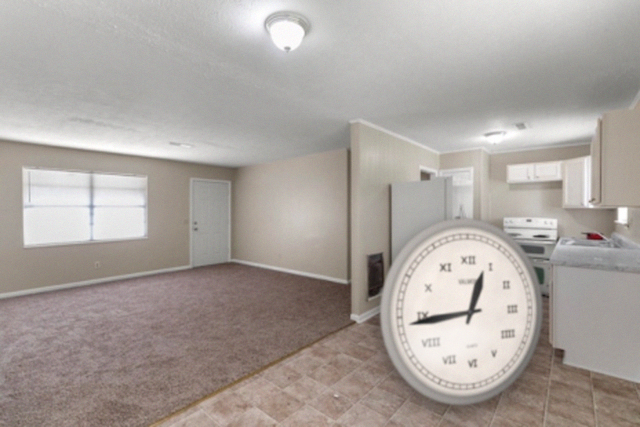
12:44
